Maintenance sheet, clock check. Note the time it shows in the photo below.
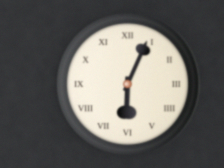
6:04
